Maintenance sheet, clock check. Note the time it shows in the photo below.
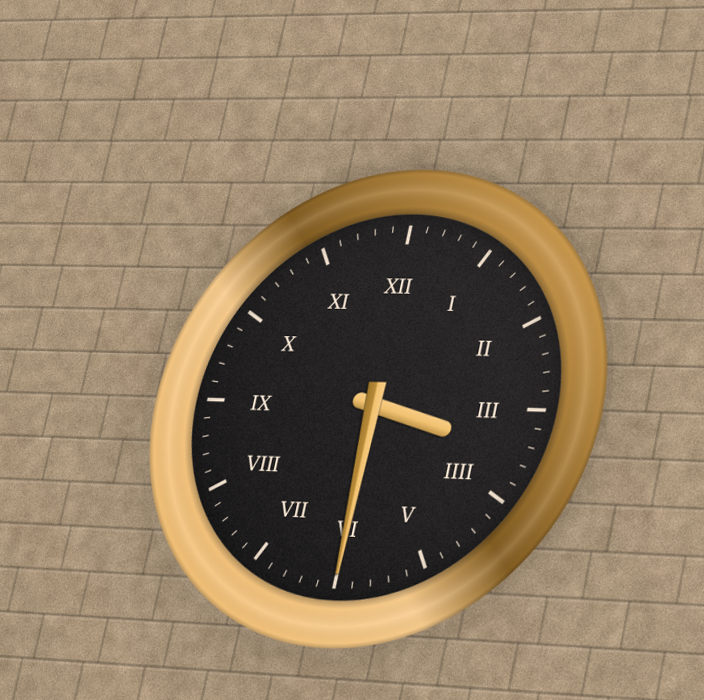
3:30
